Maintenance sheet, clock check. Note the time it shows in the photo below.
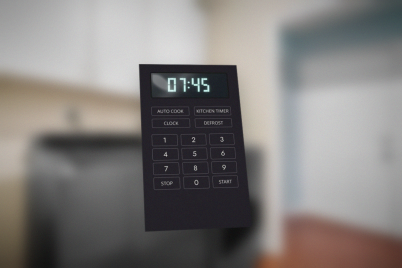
7:45
